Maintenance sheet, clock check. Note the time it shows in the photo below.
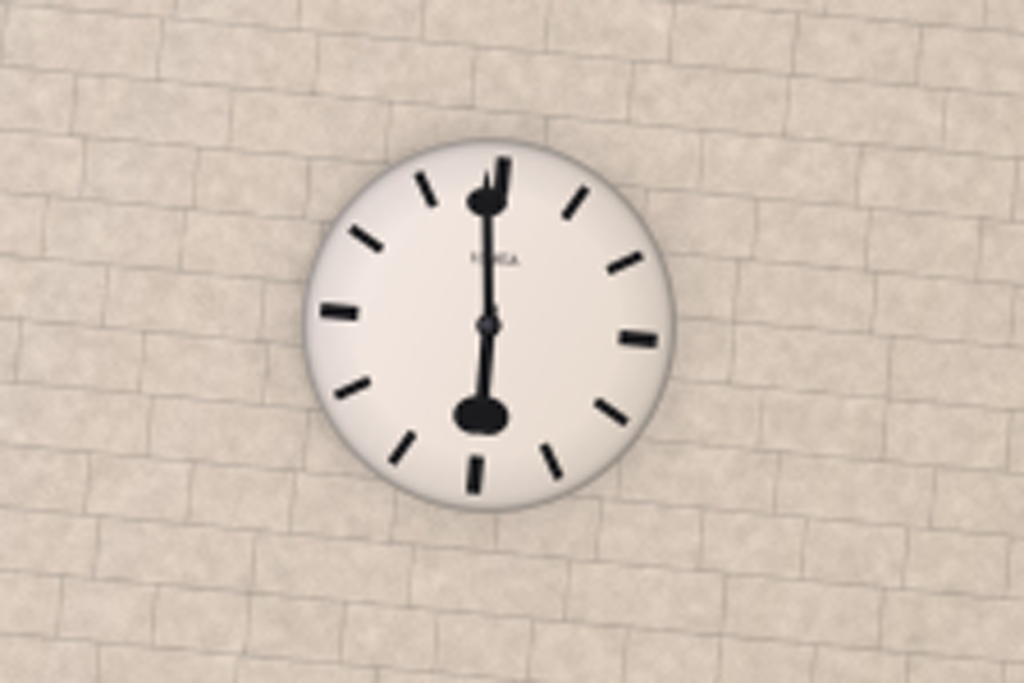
5:59
